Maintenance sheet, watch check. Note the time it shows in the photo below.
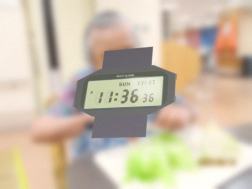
11:36:36
